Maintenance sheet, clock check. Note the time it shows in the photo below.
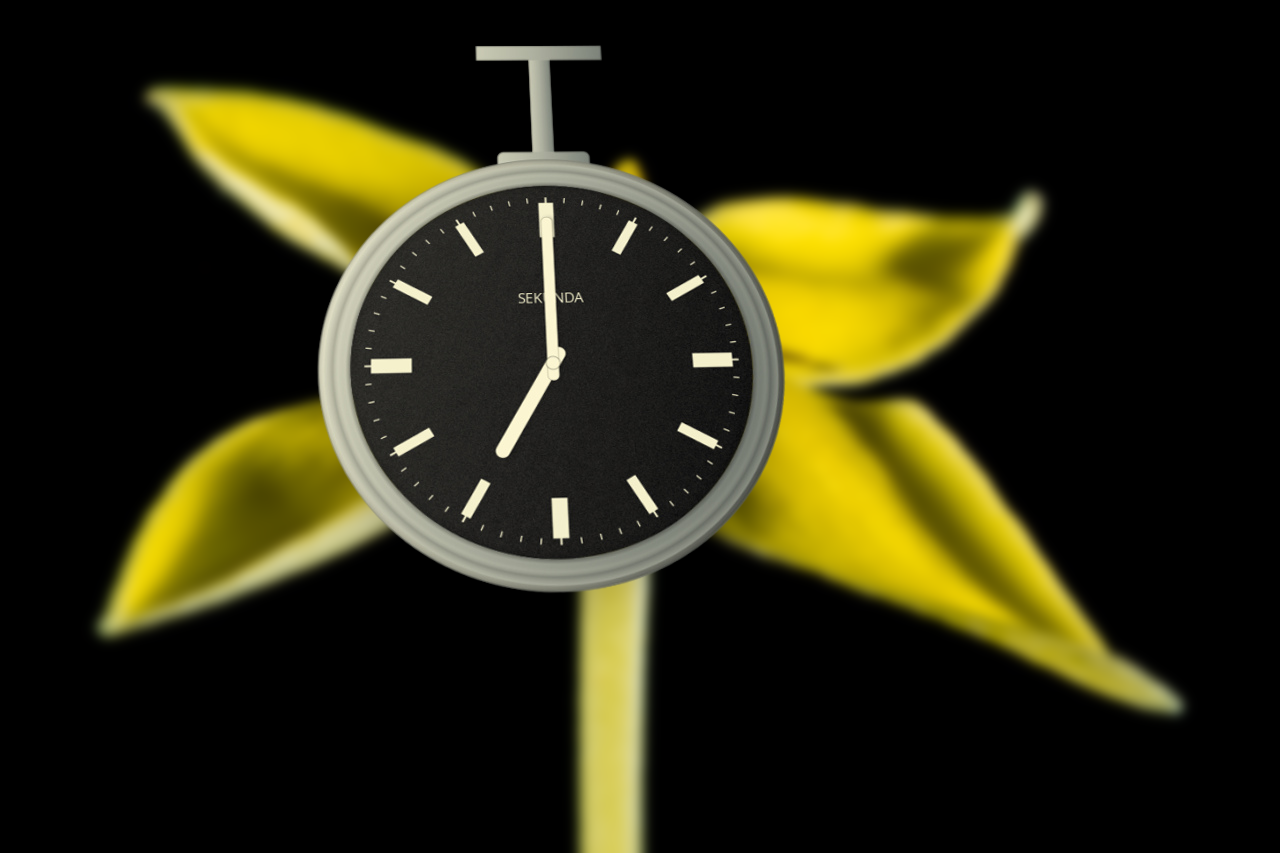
7:00
